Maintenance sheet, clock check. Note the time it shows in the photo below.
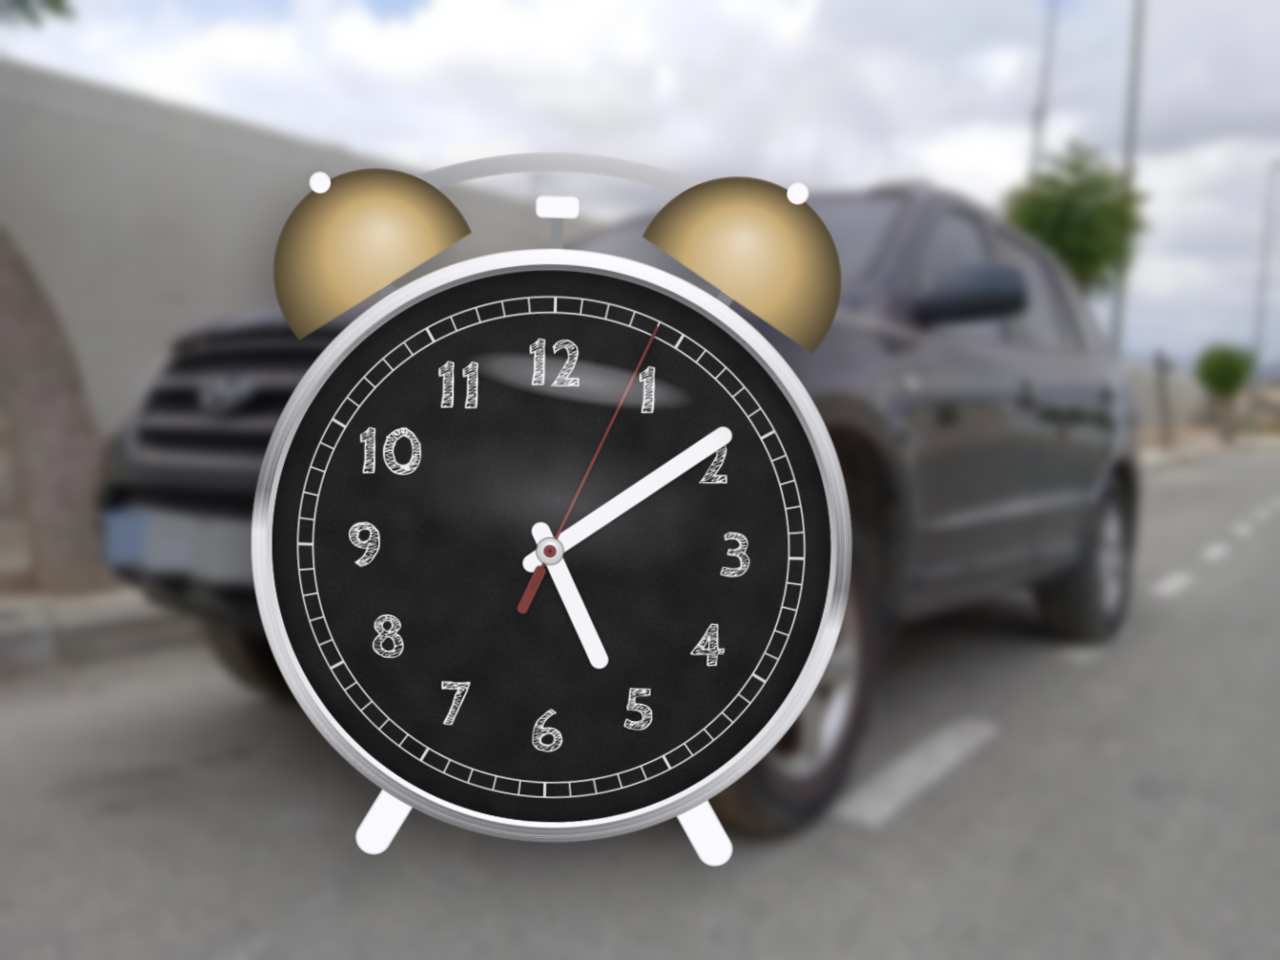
5:09:04
